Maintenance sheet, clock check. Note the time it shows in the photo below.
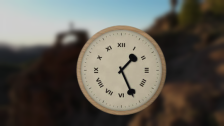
1:26
